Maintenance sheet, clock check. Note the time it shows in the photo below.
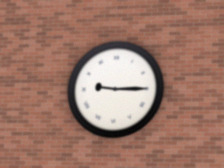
9:15
